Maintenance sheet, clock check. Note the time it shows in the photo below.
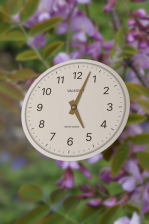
5:03
